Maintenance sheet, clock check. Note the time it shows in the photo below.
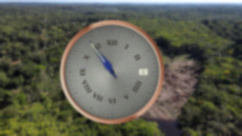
10:54
